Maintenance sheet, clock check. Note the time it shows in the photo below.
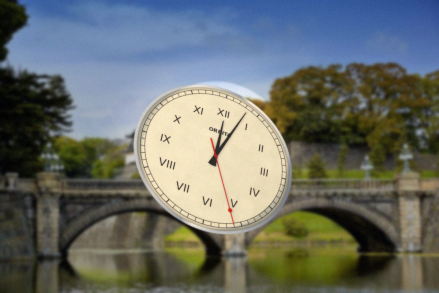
12:03:26
